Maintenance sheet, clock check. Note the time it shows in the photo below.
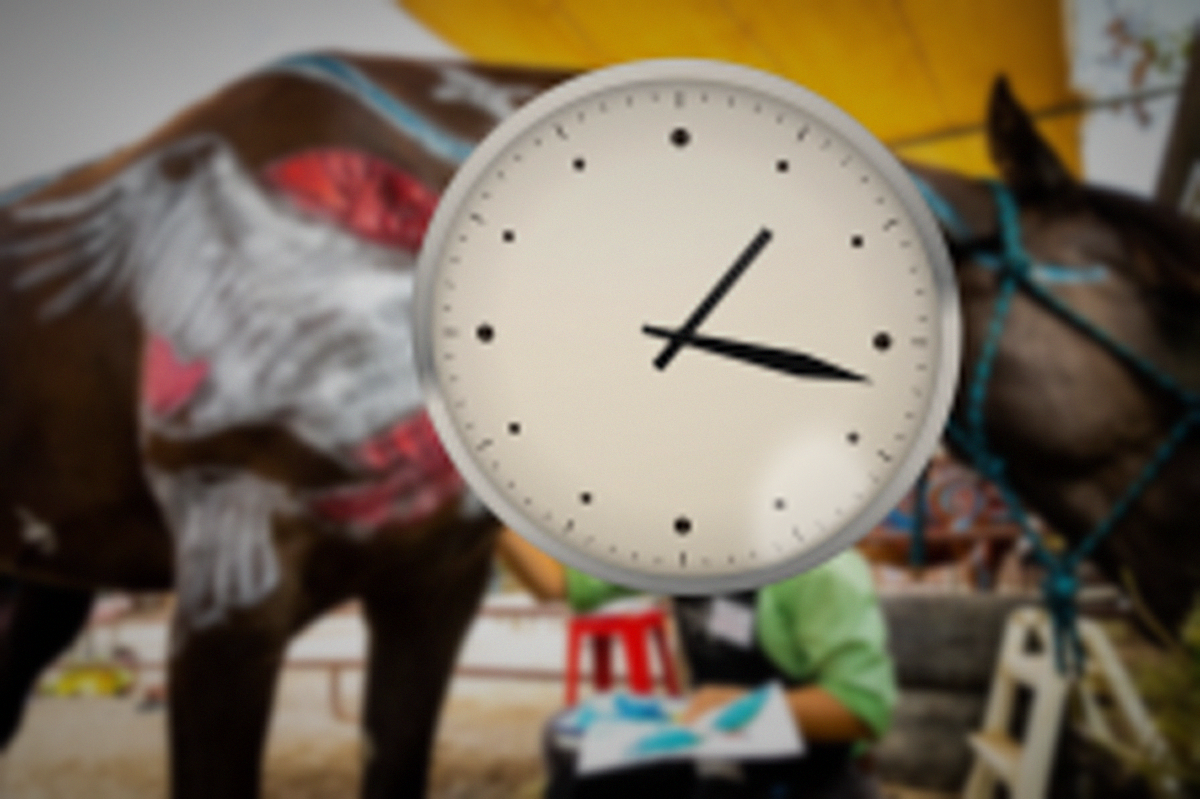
1:17
